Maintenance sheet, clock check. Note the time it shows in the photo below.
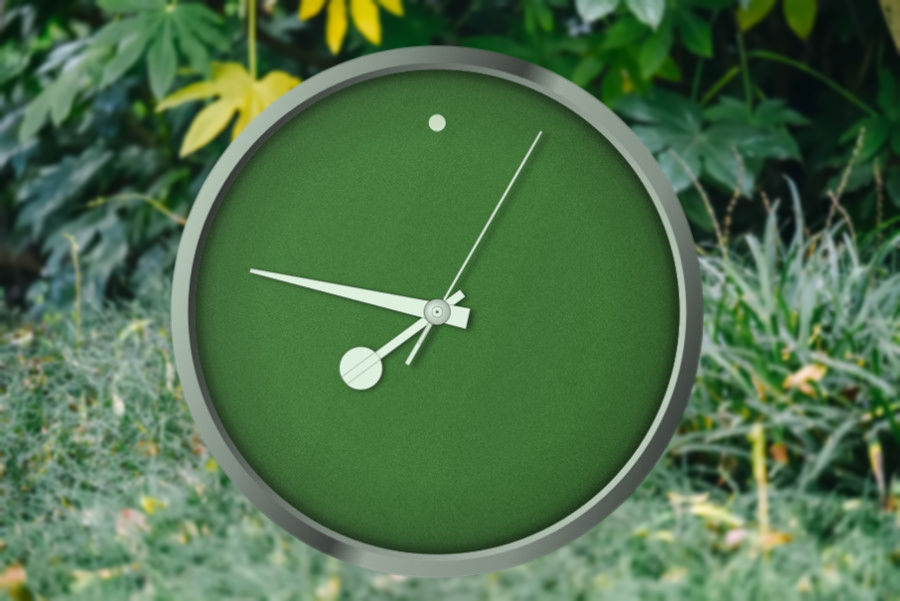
7:47:05
